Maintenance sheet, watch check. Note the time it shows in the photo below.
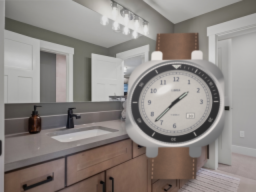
1:37
